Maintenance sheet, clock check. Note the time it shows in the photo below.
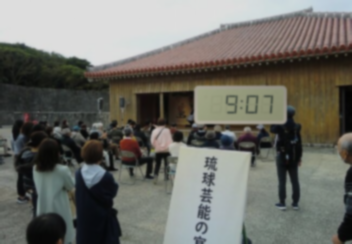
9:07
